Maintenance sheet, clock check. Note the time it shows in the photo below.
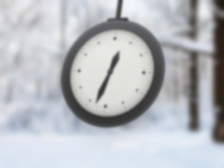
12:33
